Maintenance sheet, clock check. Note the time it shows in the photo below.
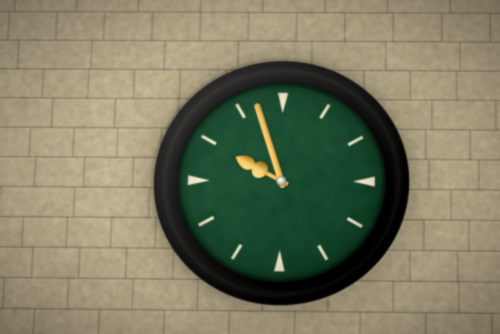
9:57
